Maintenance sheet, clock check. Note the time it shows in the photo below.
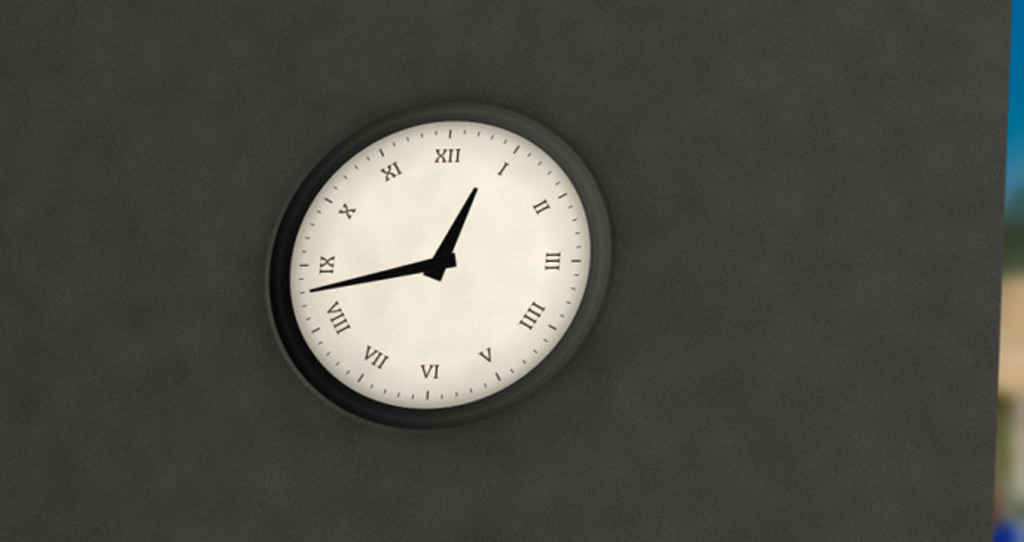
12:43
